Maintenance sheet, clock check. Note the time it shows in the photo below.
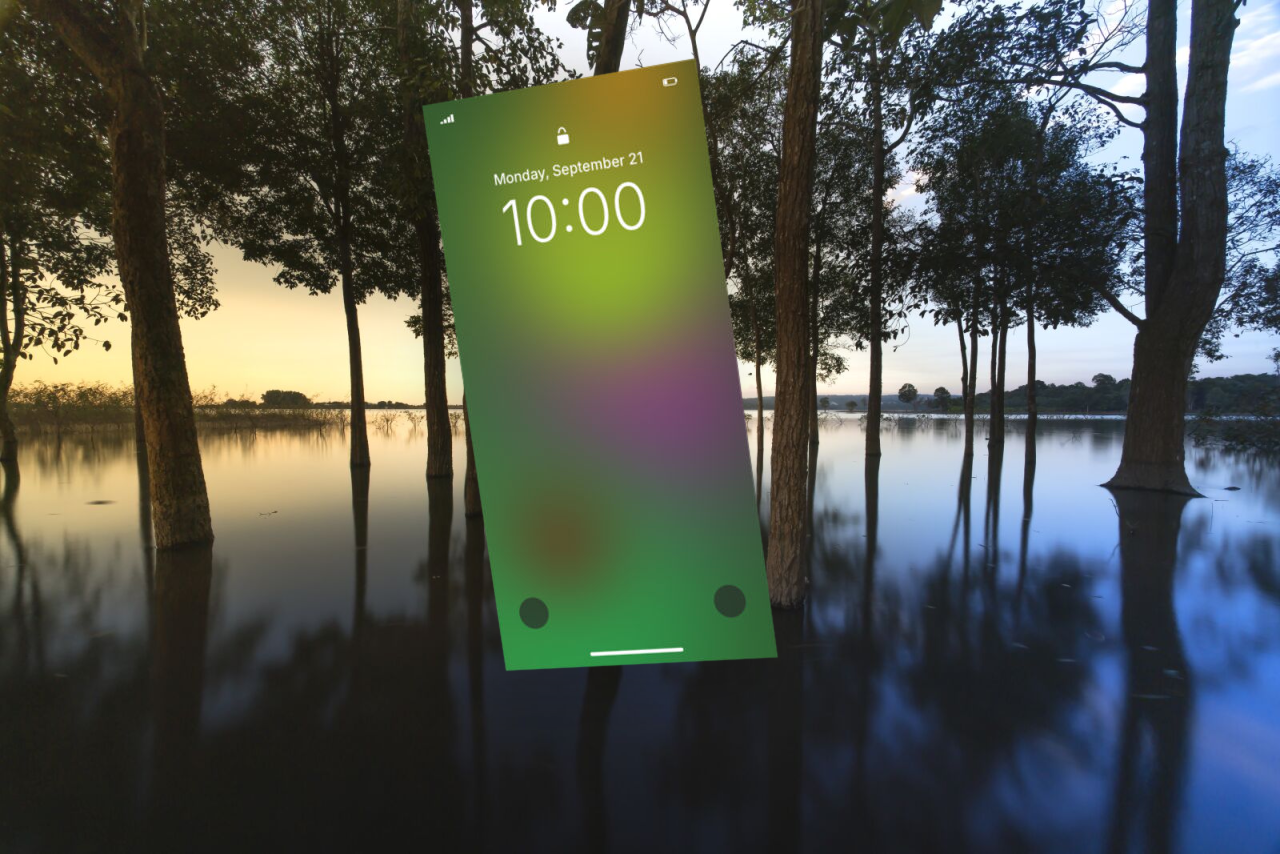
10:00
